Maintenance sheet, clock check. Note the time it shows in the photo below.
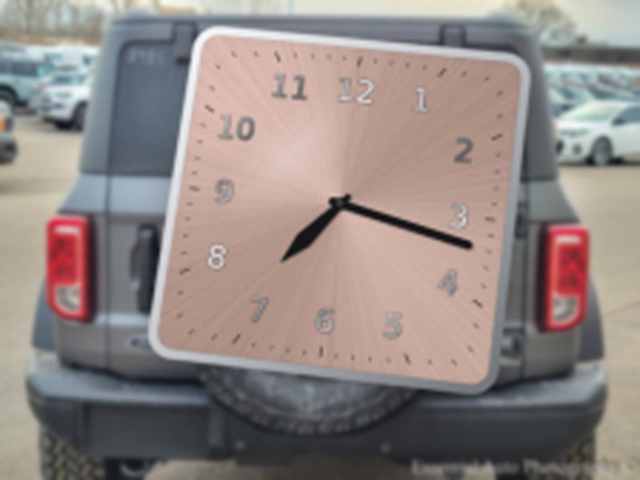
7:17
